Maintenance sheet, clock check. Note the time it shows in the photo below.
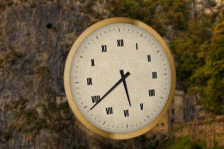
5:39
